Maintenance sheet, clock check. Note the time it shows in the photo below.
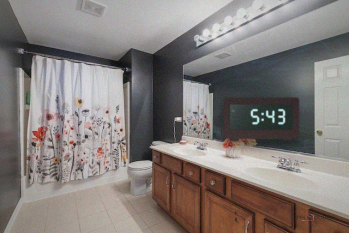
5:43
